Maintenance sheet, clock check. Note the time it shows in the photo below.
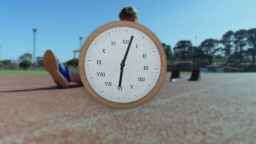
6:02
